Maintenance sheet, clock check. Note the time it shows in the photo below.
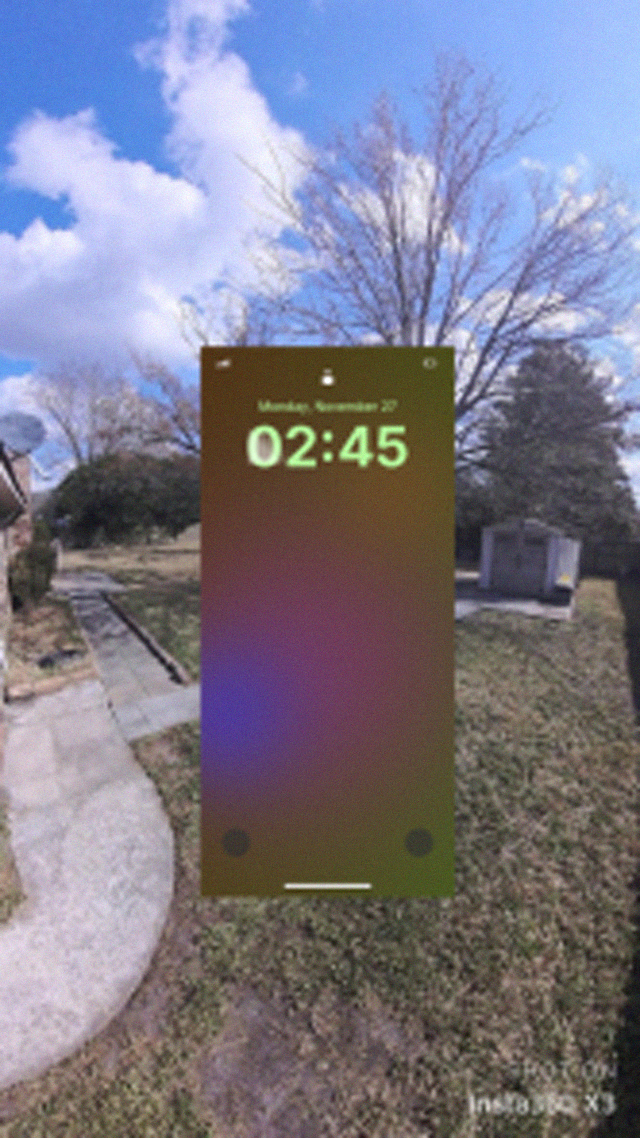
2:45
